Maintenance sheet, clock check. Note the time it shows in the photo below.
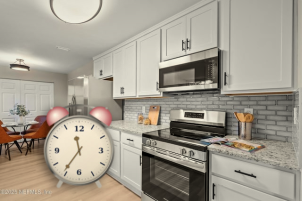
11:36
